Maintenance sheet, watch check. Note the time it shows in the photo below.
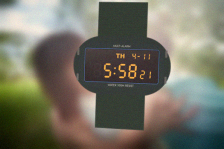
5:58:21
